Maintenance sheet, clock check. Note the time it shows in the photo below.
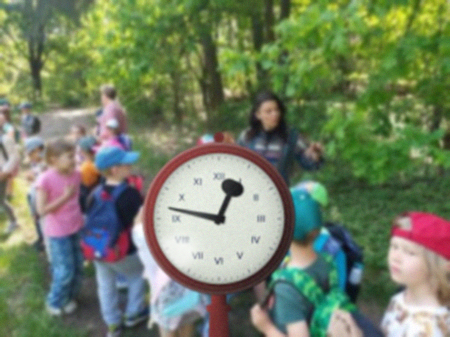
12:47
